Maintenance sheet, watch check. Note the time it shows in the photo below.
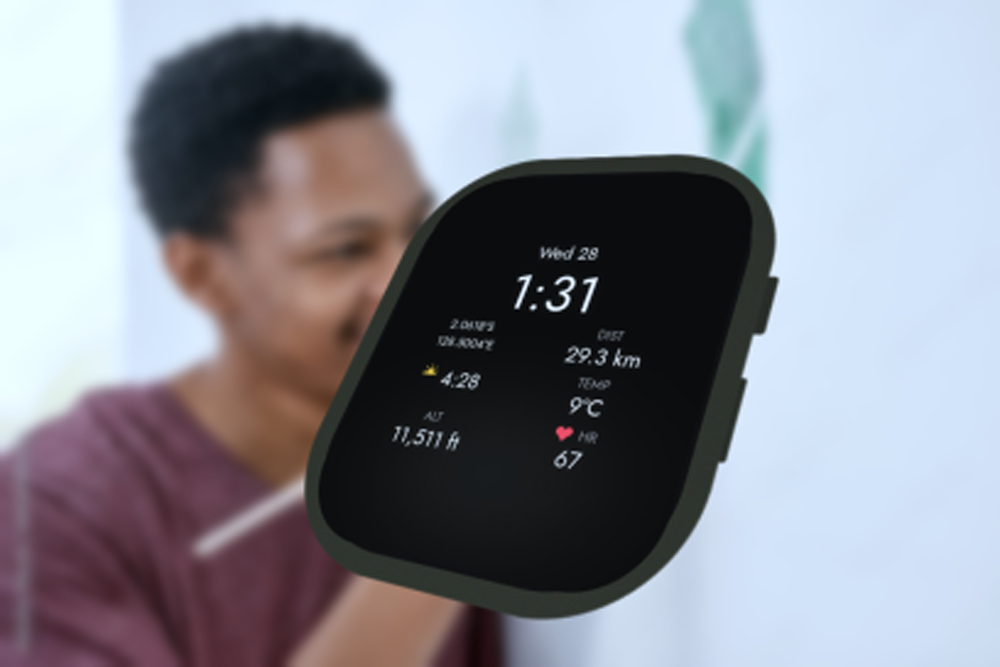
1:31
